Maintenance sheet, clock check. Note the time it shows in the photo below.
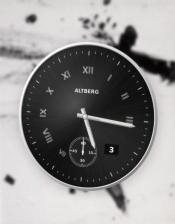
5:16
